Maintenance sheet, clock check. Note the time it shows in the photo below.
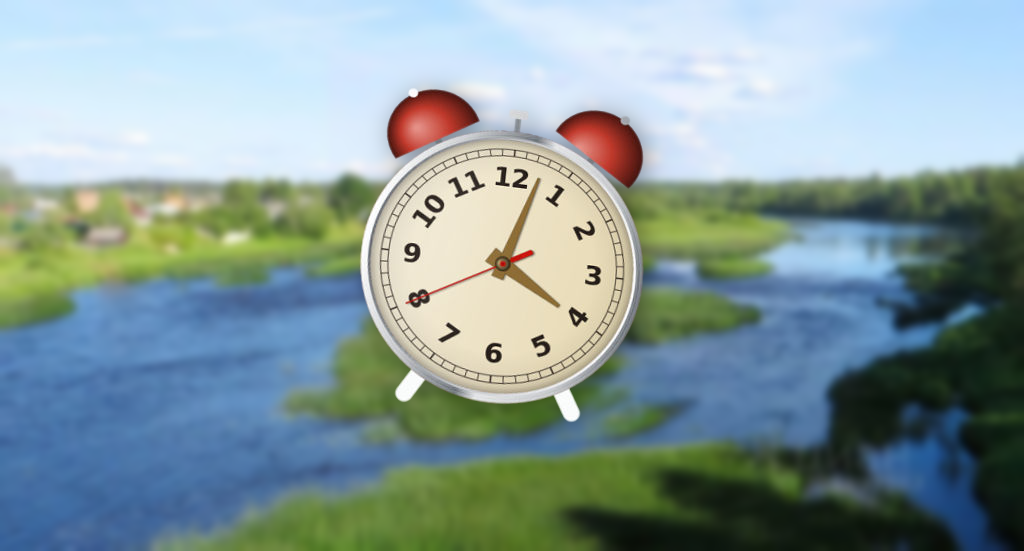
4:02:40
